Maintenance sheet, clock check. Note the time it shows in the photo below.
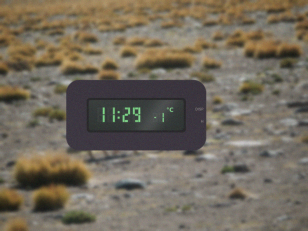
11:29
